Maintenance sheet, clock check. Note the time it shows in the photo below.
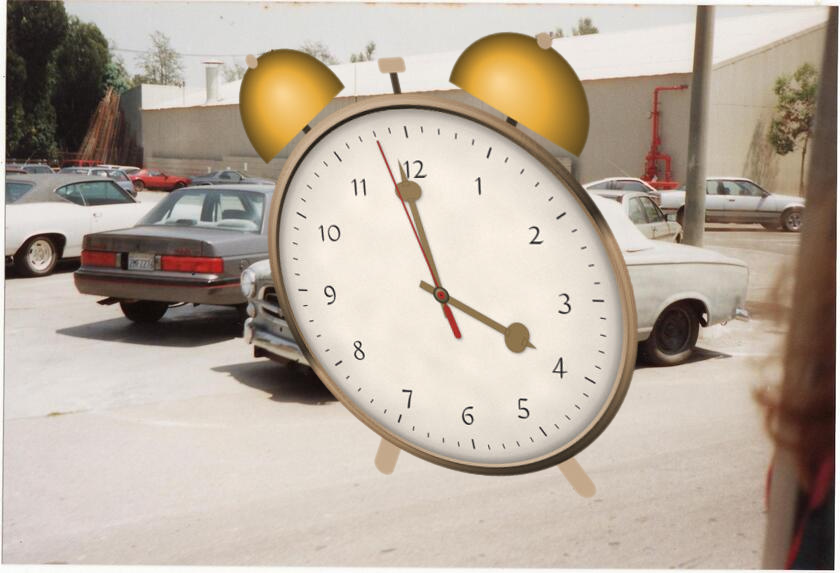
3:58:58
